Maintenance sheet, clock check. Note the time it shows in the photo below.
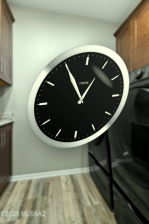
12:55
